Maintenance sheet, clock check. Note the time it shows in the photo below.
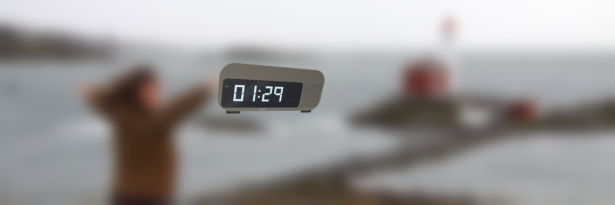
1:29
